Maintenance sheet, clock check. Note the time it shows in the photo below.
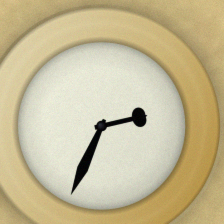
2:34
